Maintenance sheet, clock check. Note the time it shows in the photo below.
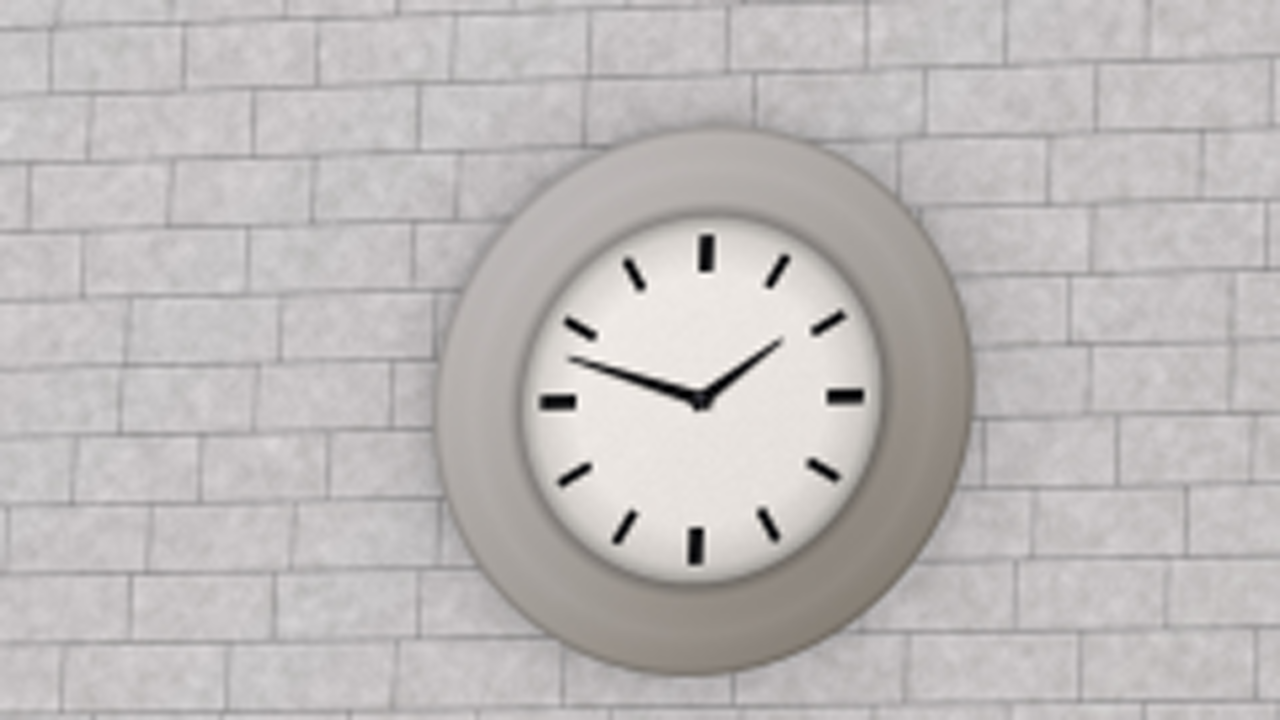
1:48
